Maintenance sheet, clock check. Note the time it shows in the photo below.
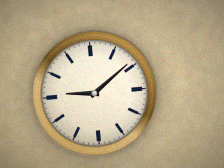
9:09
